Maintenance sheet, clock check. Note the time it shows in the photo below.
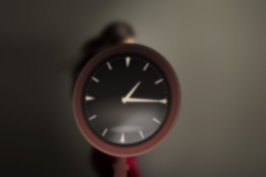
1:15
